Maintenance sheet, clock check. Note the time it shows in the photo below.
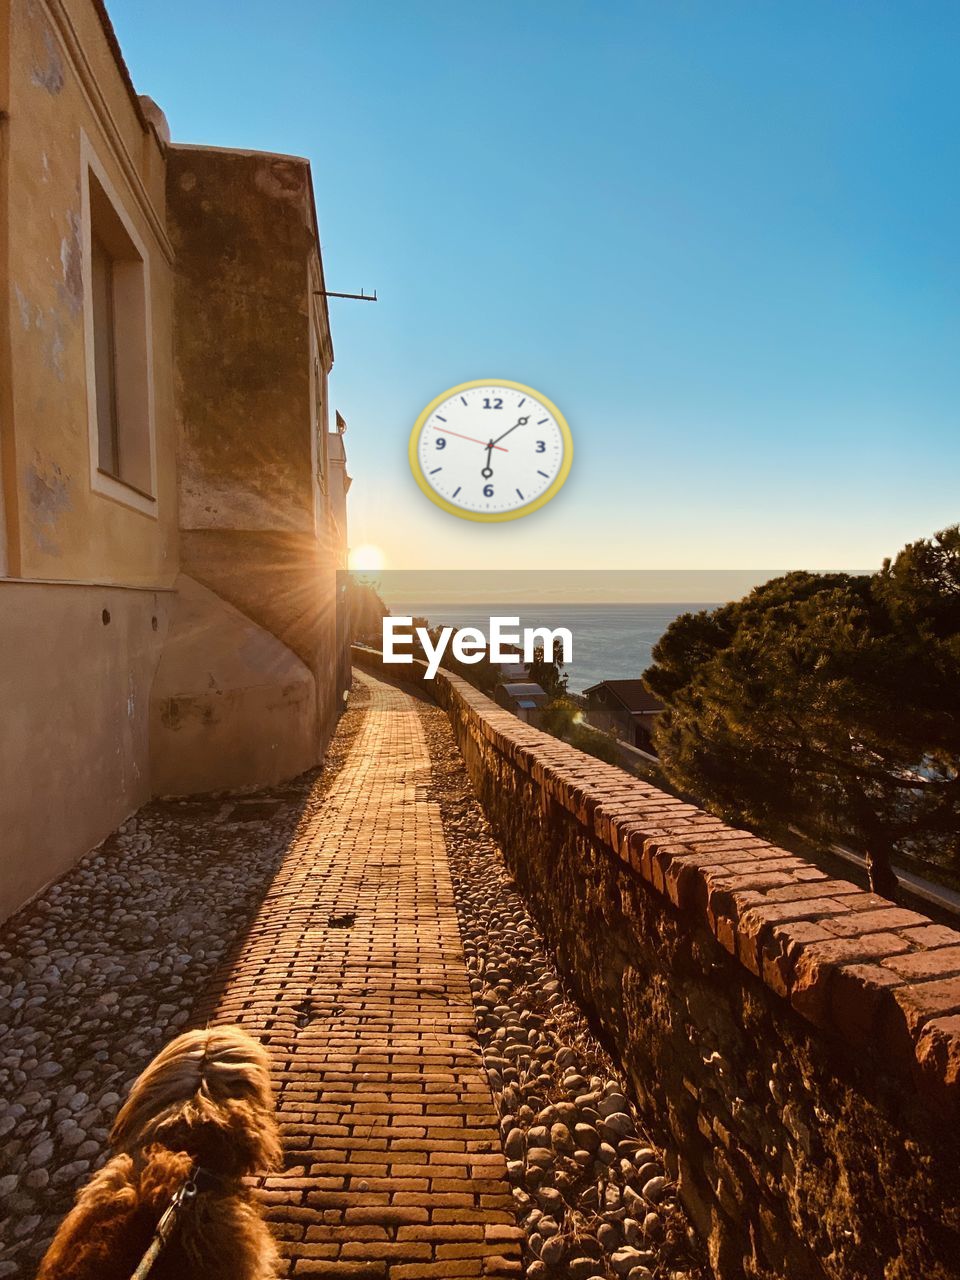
6:07:48
